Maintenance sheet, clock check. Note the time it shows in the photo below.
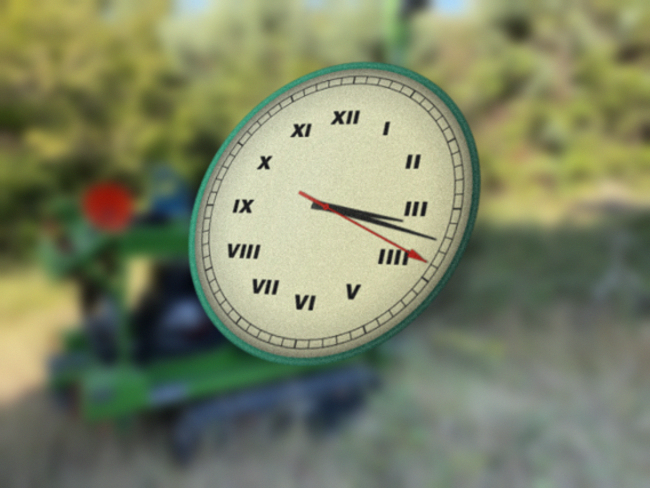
3:17:19
